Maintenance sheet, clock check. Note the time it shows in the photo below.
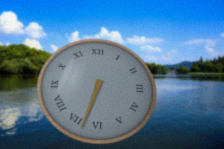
6:33
